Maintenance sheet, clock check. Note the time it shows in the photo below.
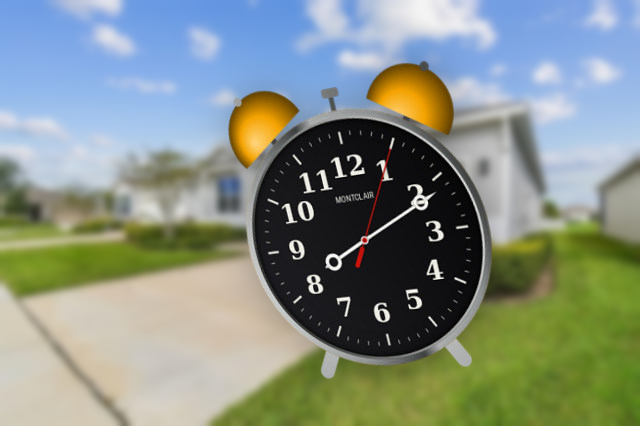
8:11:05
